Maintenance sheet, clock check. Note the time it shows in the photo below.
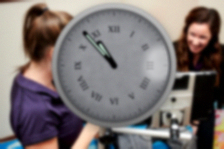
10:53
